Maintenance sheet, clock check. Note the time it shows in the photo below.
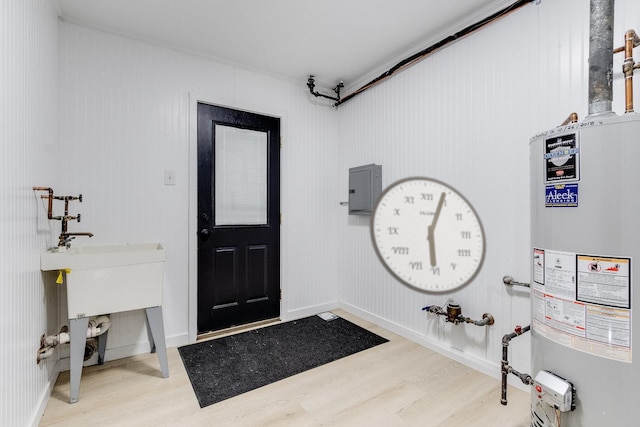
6:04
